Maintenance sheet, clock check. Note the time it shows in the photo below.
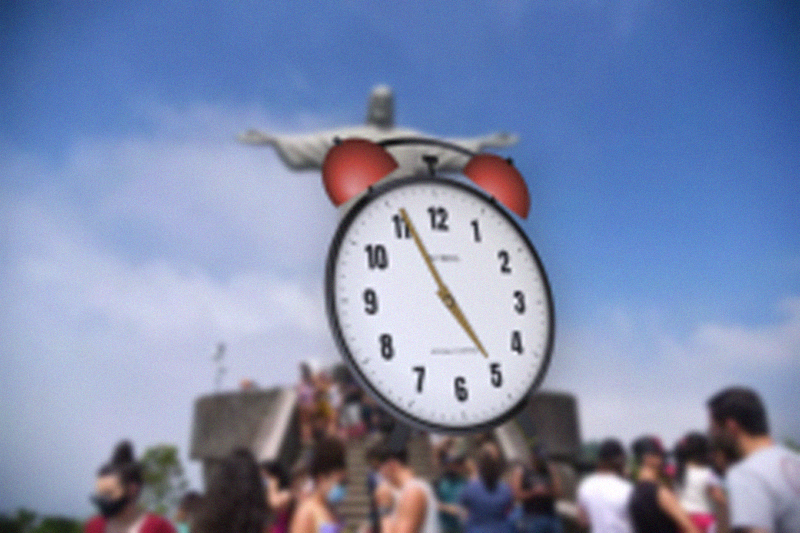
4:56
